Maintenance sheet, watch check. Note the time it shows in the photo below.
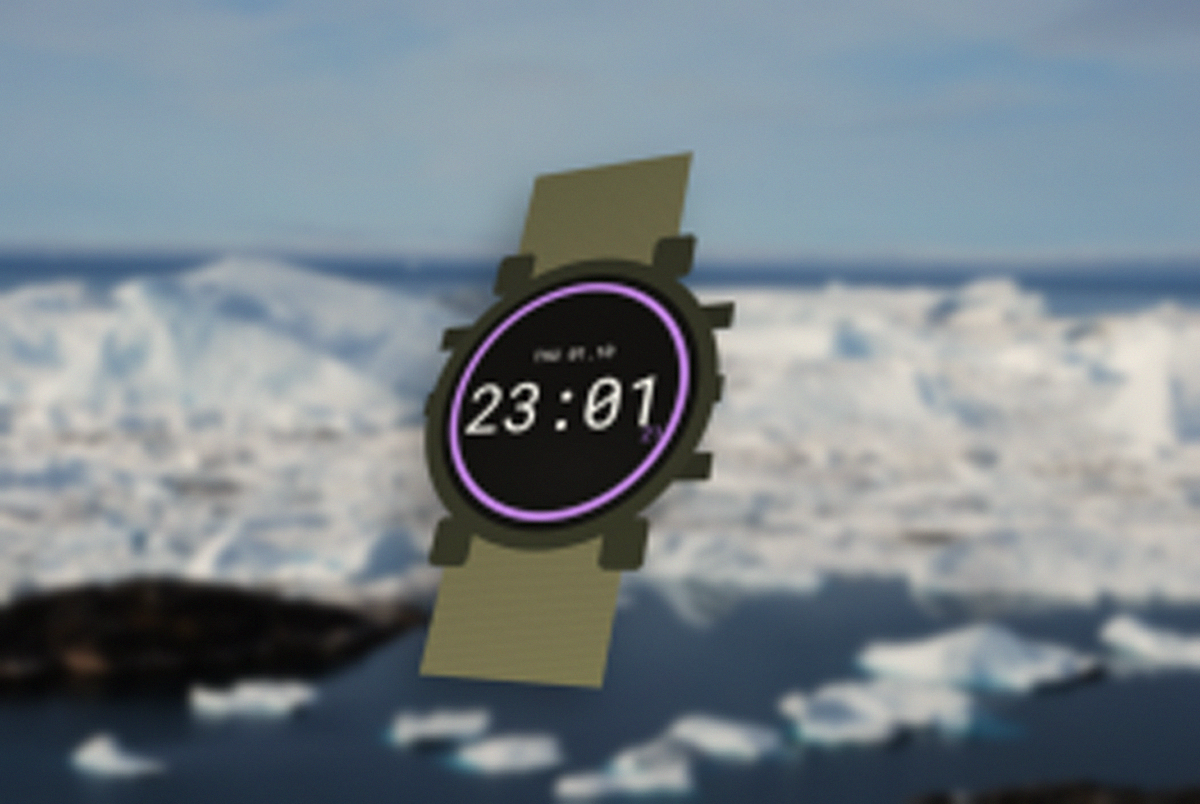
23:01
